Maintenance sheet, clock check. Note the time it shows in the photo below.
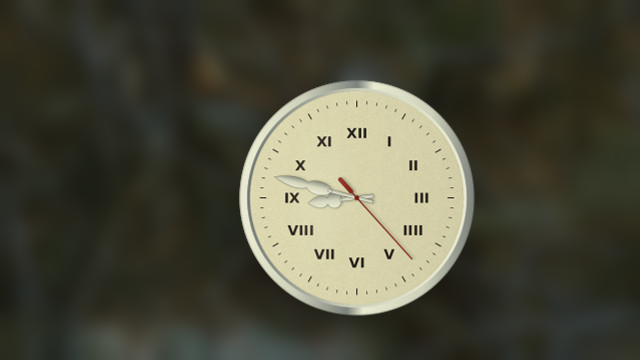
8:47:23
